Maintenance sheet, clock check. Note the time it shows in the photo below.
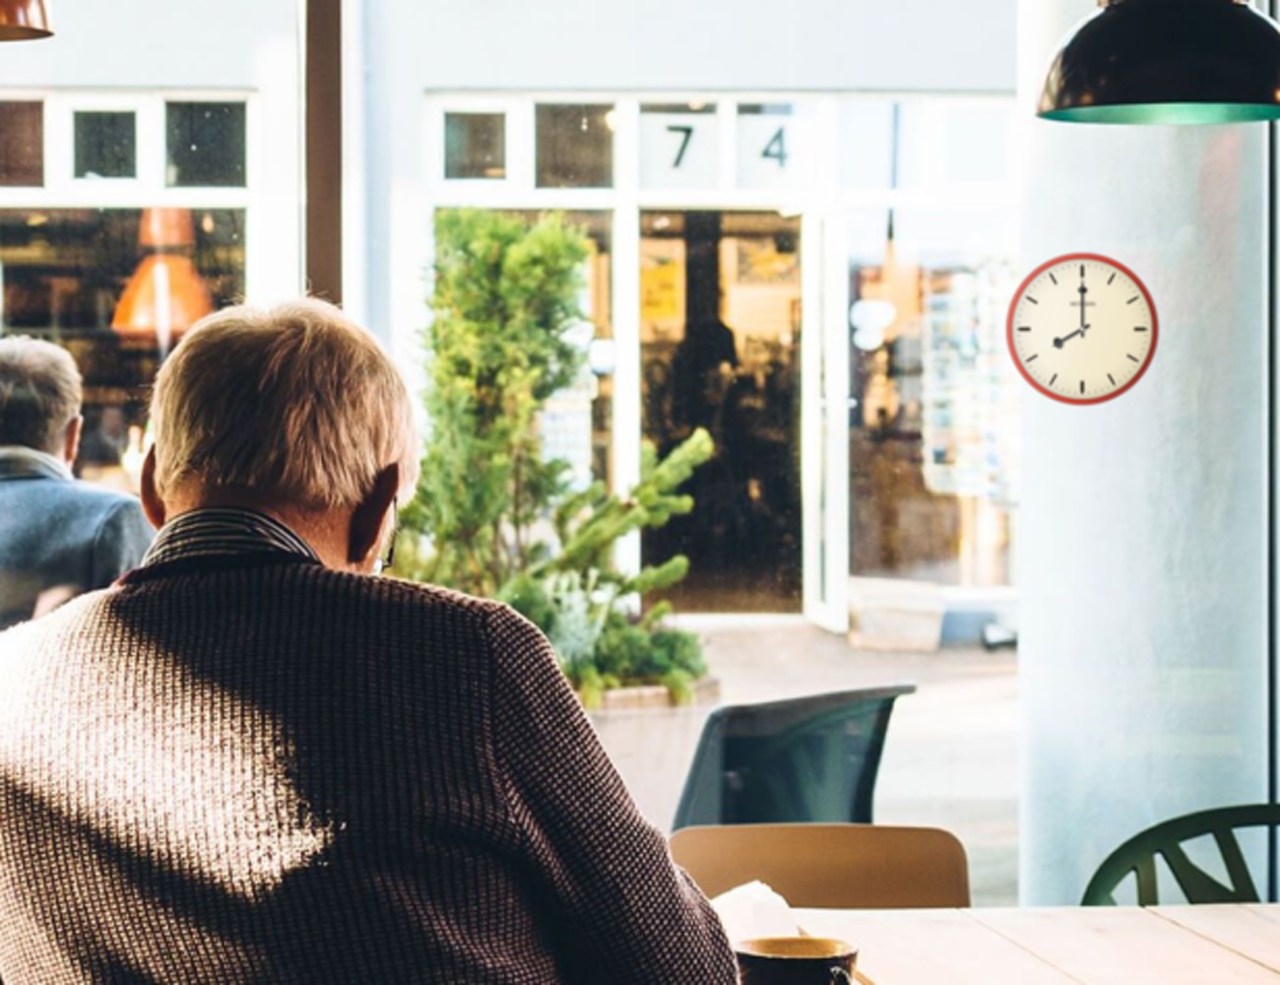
8:00
